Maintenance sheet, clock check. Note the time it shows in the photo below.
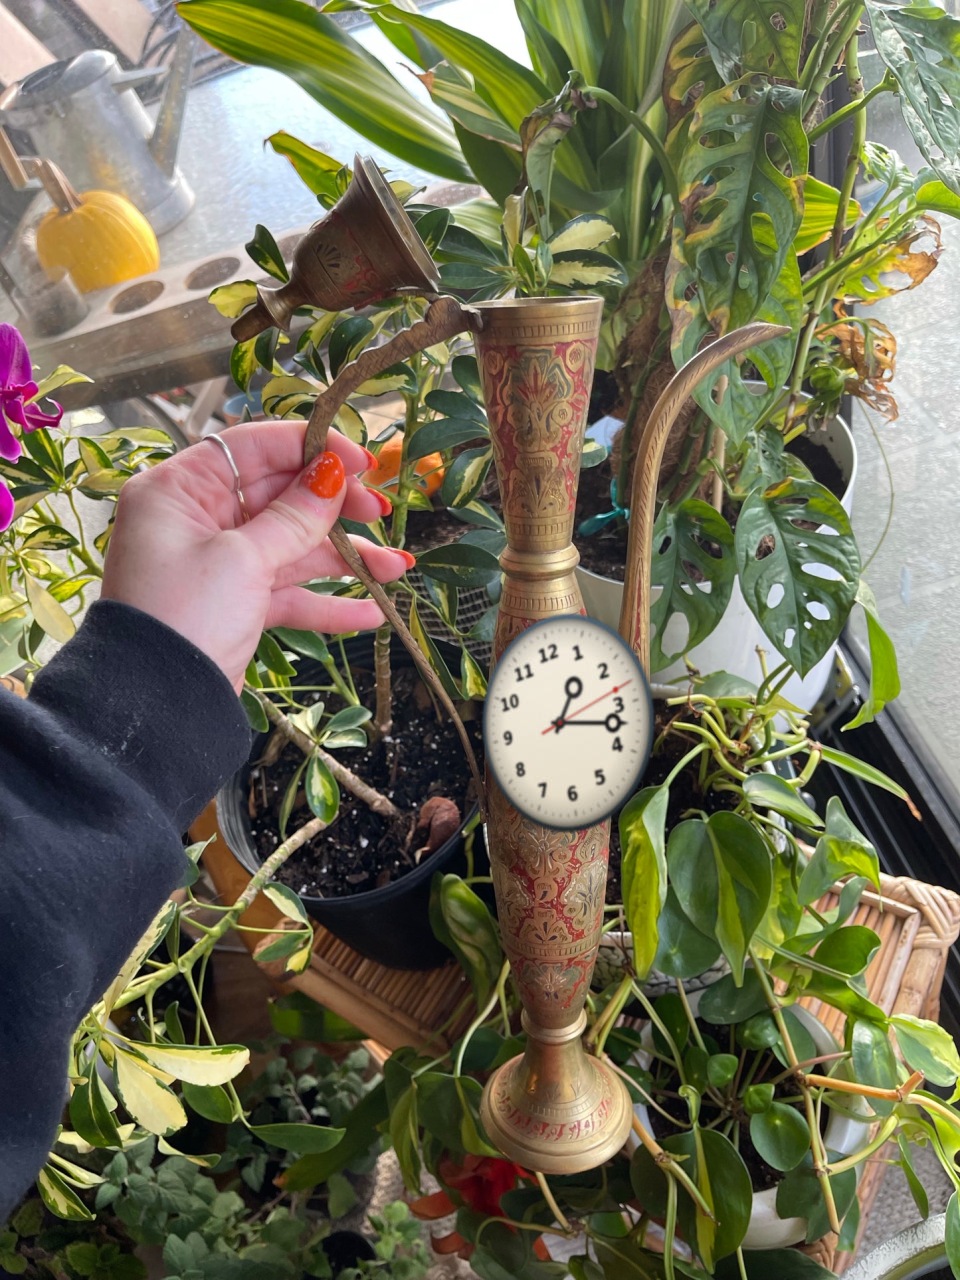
1:17:13
